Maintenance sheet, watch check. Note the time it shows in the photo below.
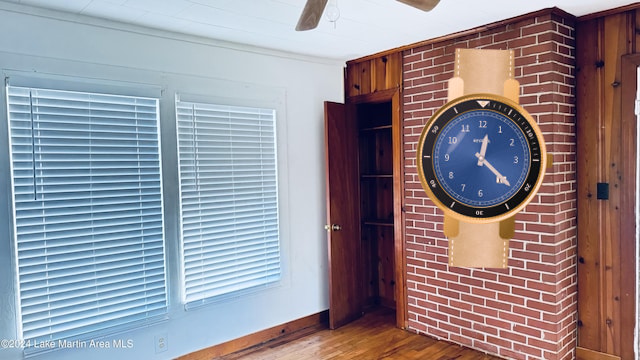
12:22
